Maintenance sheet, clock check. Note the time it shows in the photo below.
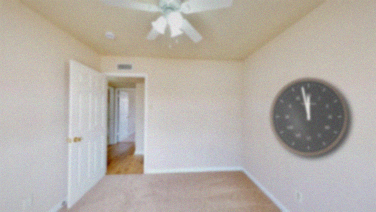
11:58
